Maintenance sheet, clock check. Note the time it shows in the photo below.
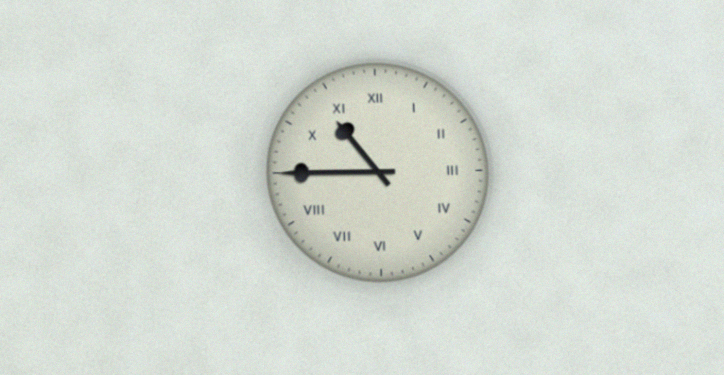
10:45
